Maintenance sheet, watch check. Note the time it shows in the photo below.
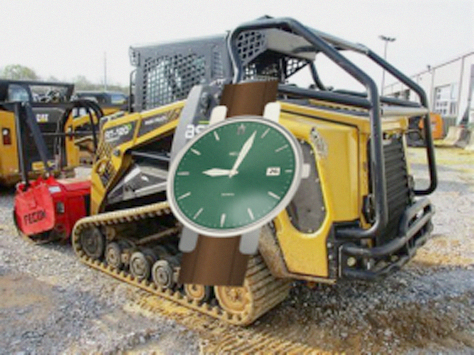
9:03
